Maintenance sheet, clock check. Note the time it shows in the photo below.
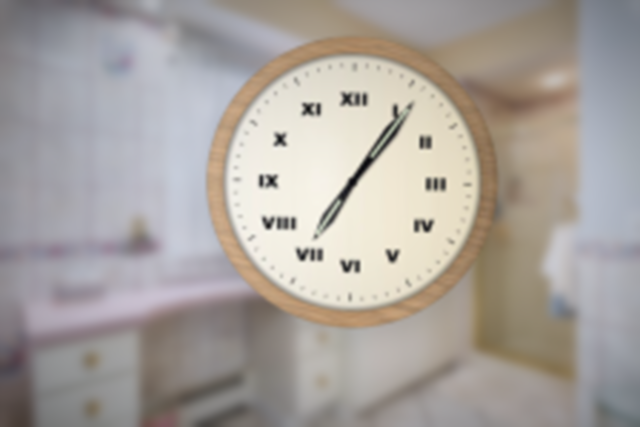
7:06
